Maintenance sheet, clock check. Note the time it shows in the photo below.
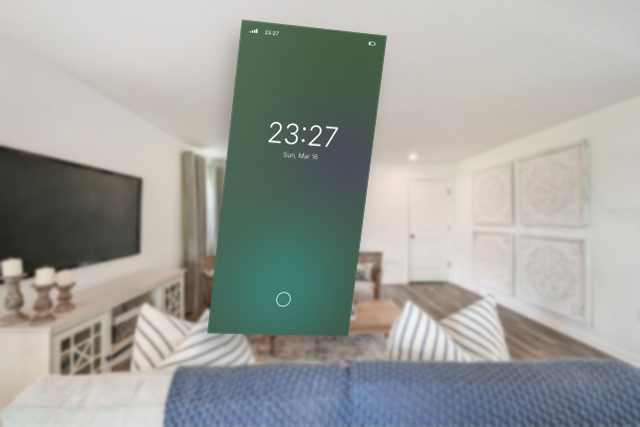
23:27
